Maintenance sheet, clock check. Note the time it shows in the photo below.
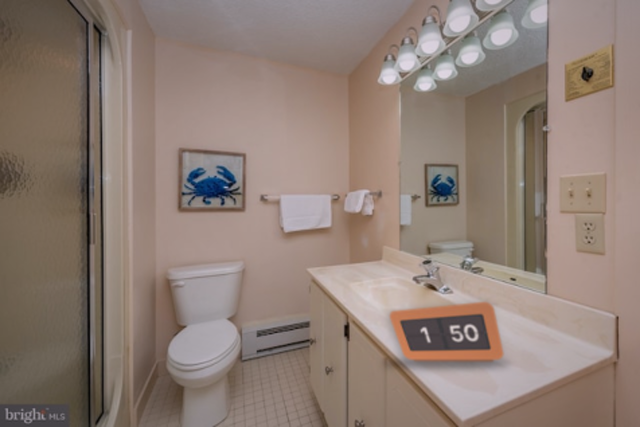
1:50
